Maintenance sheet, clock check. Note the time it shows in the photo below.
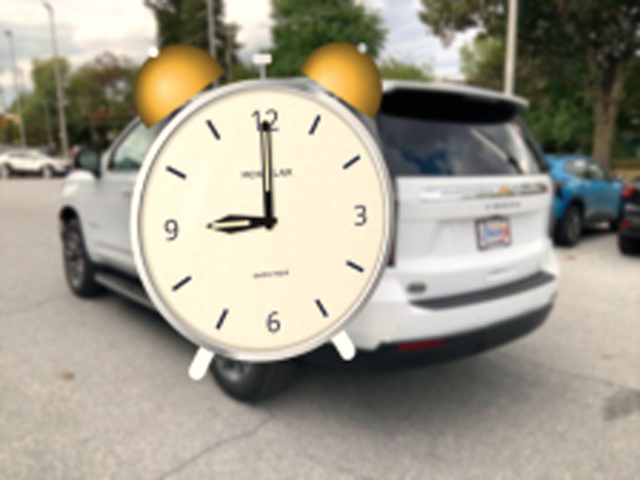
9:00
